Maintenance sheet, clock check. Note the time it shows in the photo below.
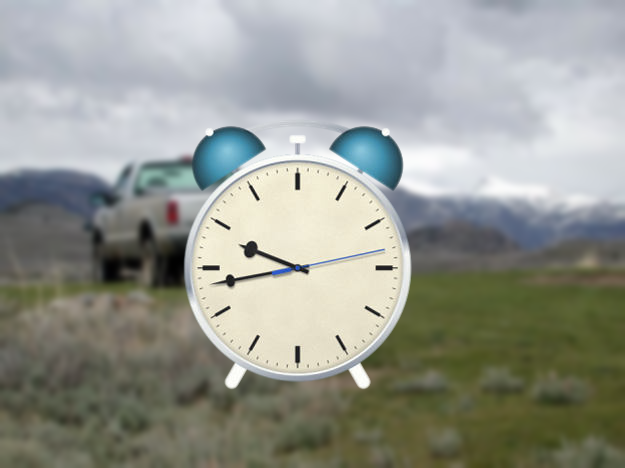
9:43:13
